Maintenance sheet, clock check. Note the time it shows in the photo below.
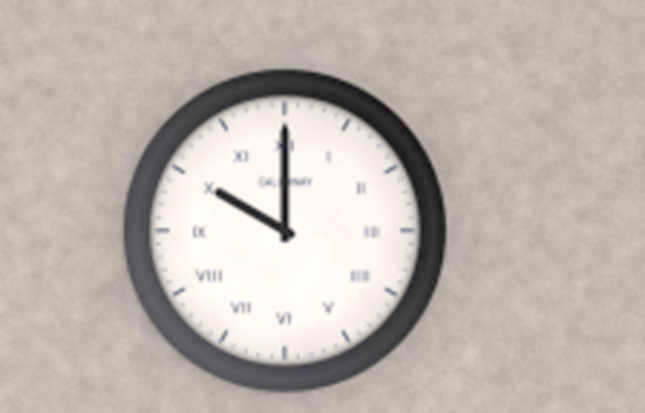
10:00
